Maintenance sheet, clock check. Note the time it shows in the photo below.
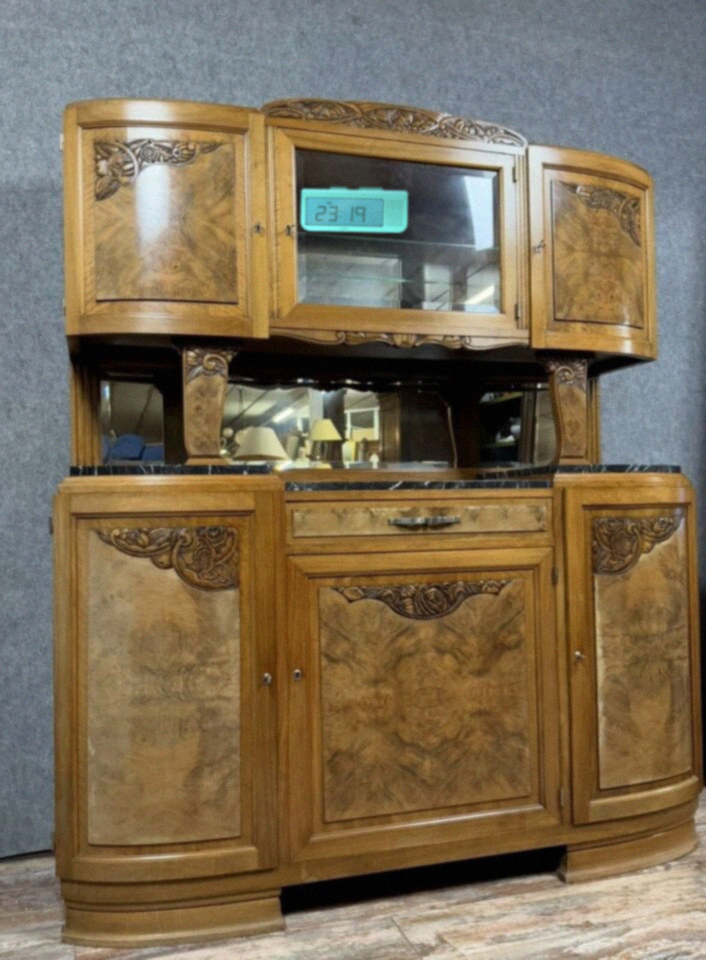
23:19
